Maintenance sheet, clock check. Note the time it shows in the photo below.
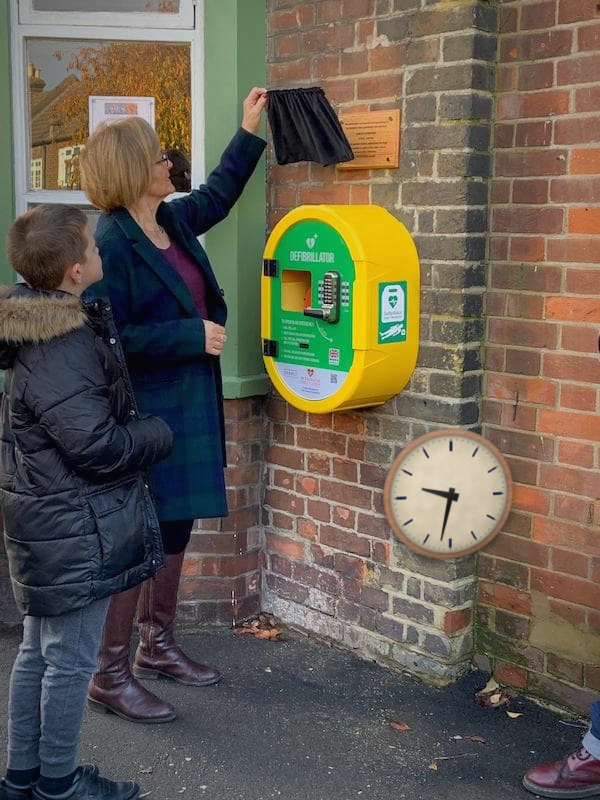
9:32
